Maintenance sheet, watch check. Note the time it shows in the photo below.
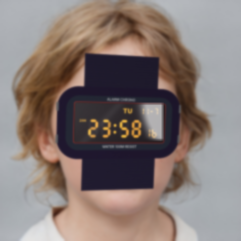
23:58
